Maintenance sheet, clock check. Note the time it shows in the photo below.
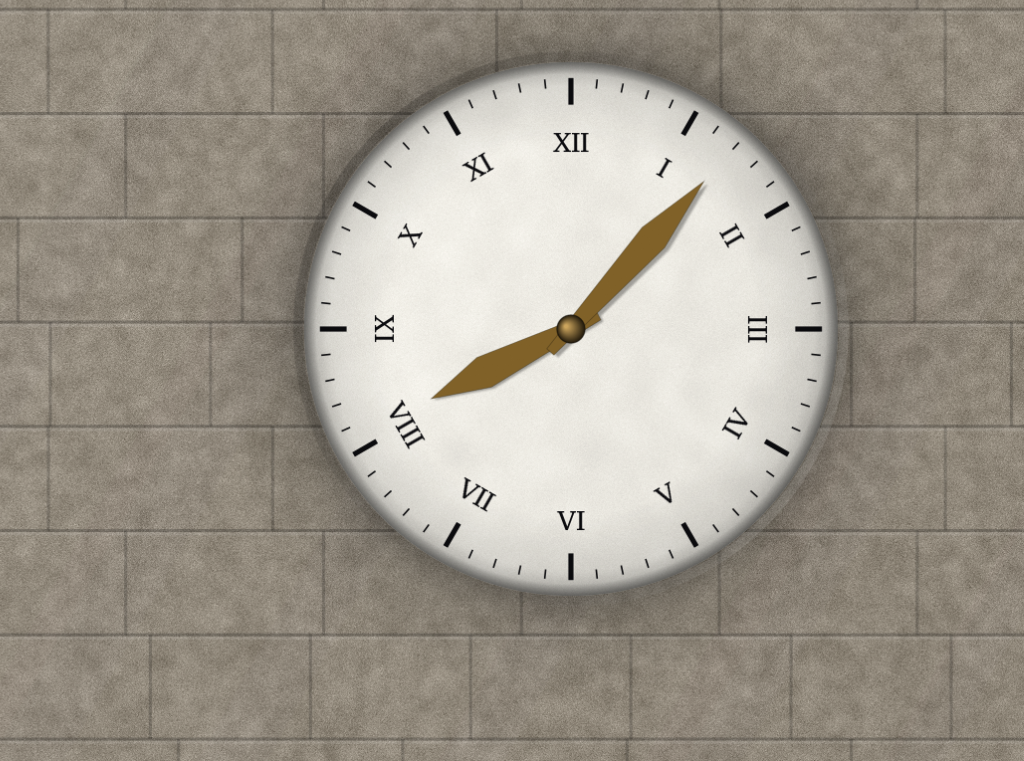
8:07
